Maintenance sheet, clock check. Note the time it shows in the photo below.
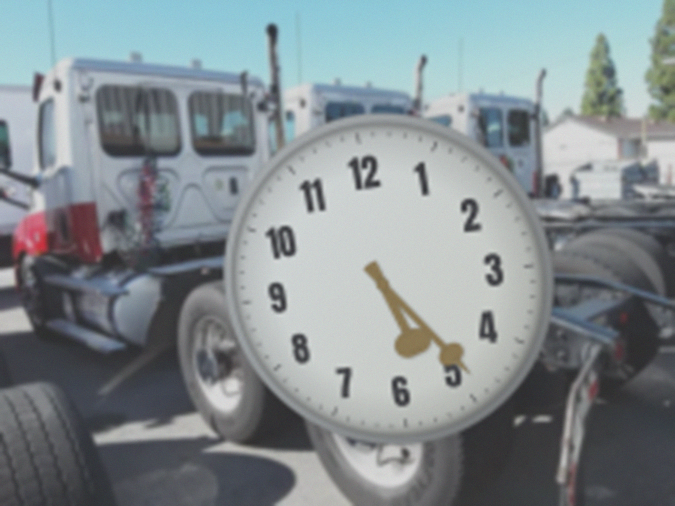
5:24
